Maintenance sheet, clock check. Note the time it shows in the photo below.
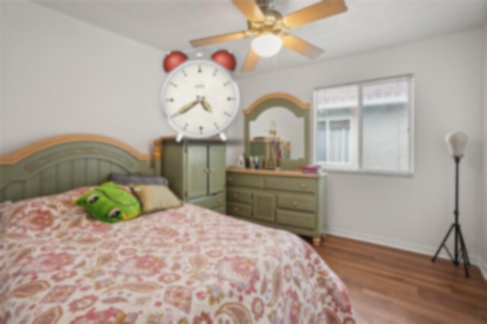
4:40
